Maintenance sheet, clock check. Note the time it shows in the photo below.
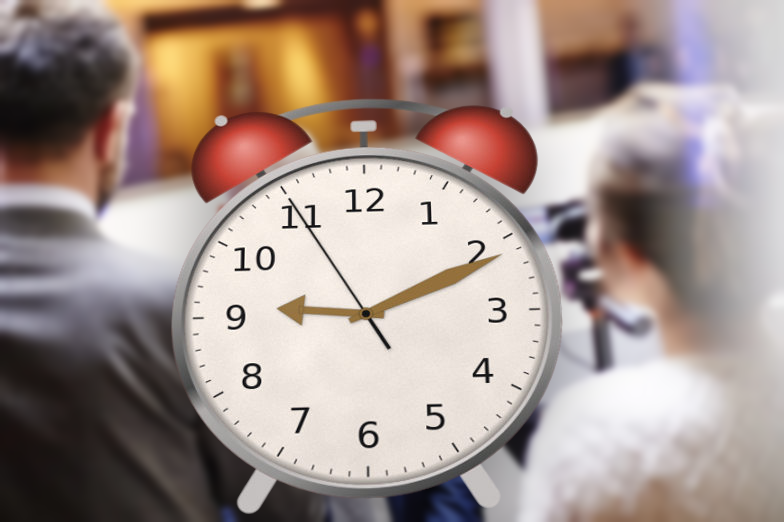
9:10:55
